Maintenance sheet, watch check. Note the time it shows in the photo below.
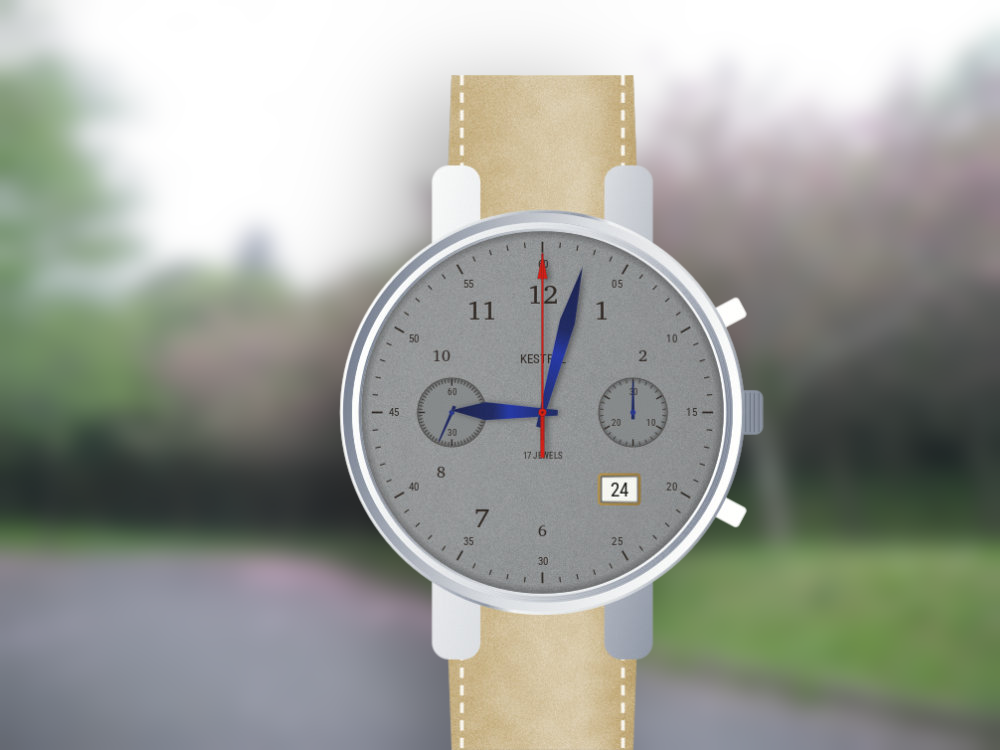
9:02:34
